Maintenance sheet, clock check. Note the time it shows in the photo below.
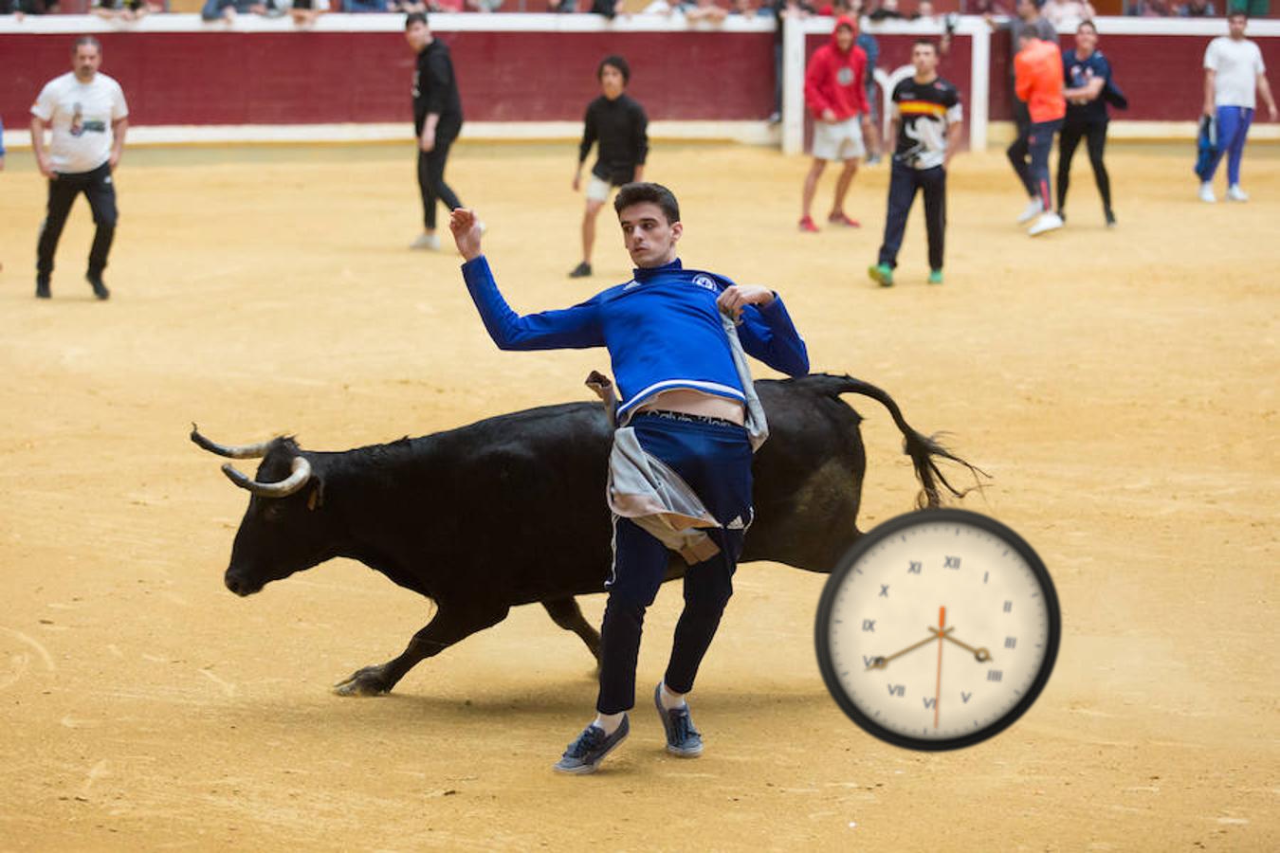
3:39:29
